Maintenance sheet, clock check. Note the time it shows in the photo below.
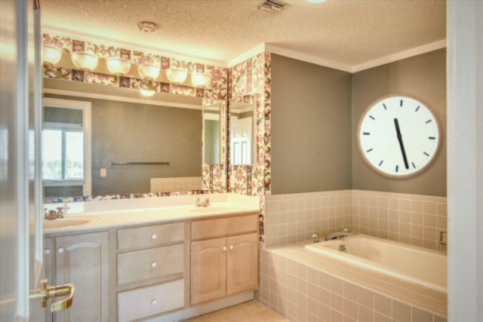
11:27
